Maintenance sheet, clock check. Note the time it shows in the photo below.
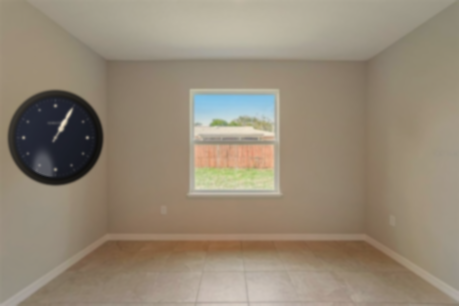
1:05
